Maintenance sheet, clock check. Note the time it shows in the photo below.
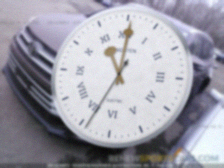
11:00:34
